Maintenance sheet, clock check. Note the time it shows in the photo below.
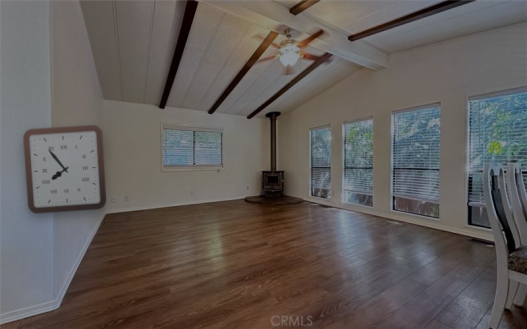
7:54
